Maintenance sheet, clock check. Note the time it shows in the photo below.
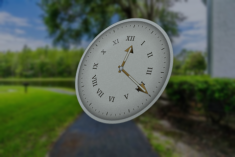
12:20
